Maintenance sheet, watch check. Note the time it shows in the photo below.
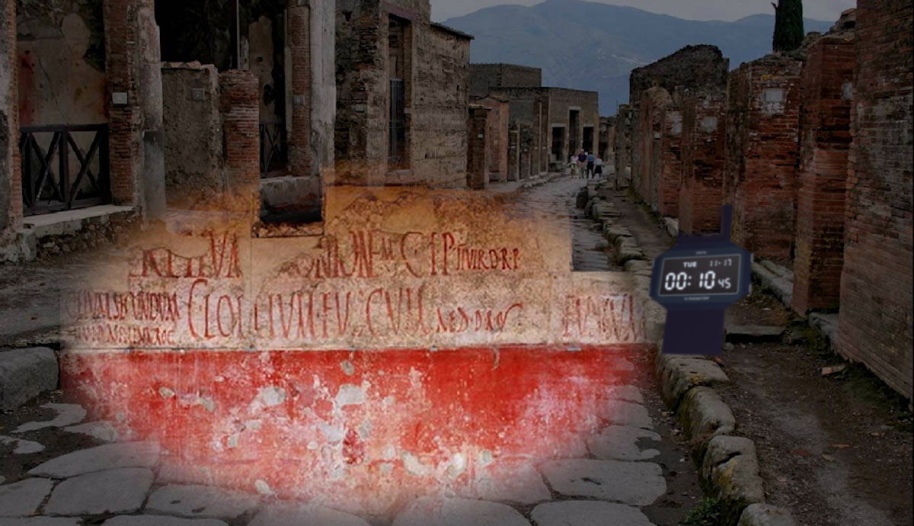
0:10
